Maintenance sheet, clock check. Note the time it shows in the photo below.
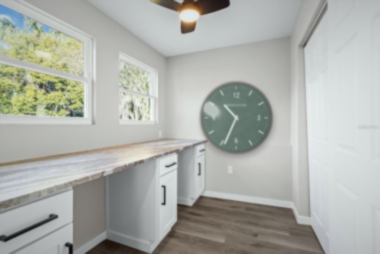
10:34
